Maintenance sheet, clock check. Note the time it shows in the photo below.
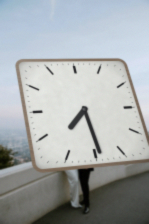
7:29
